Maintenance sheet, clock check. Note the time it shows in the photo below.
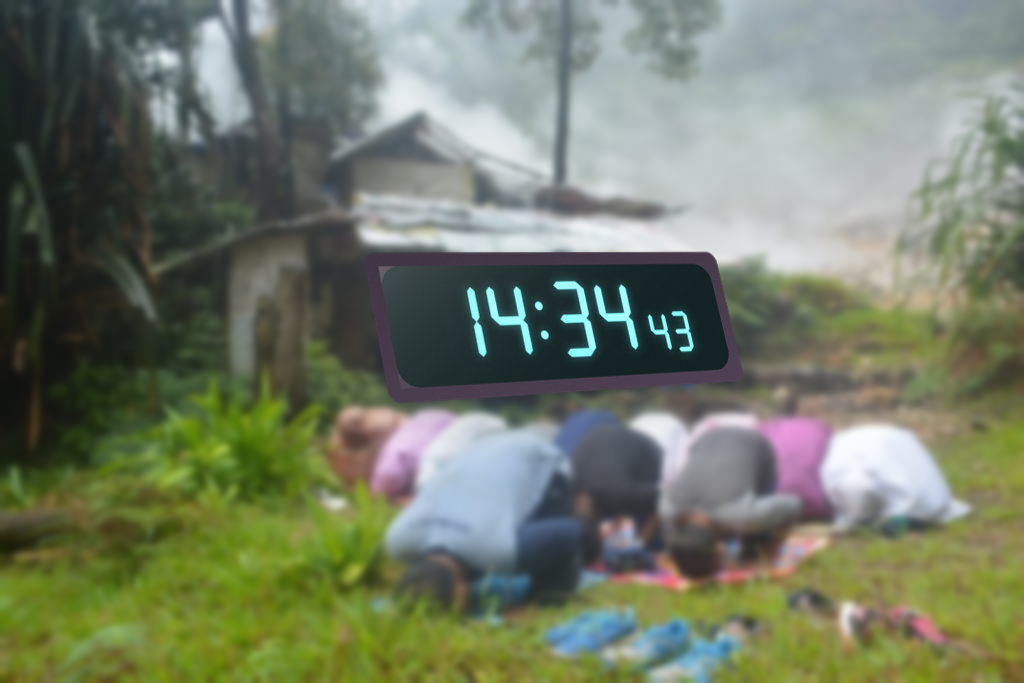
14:34:43
